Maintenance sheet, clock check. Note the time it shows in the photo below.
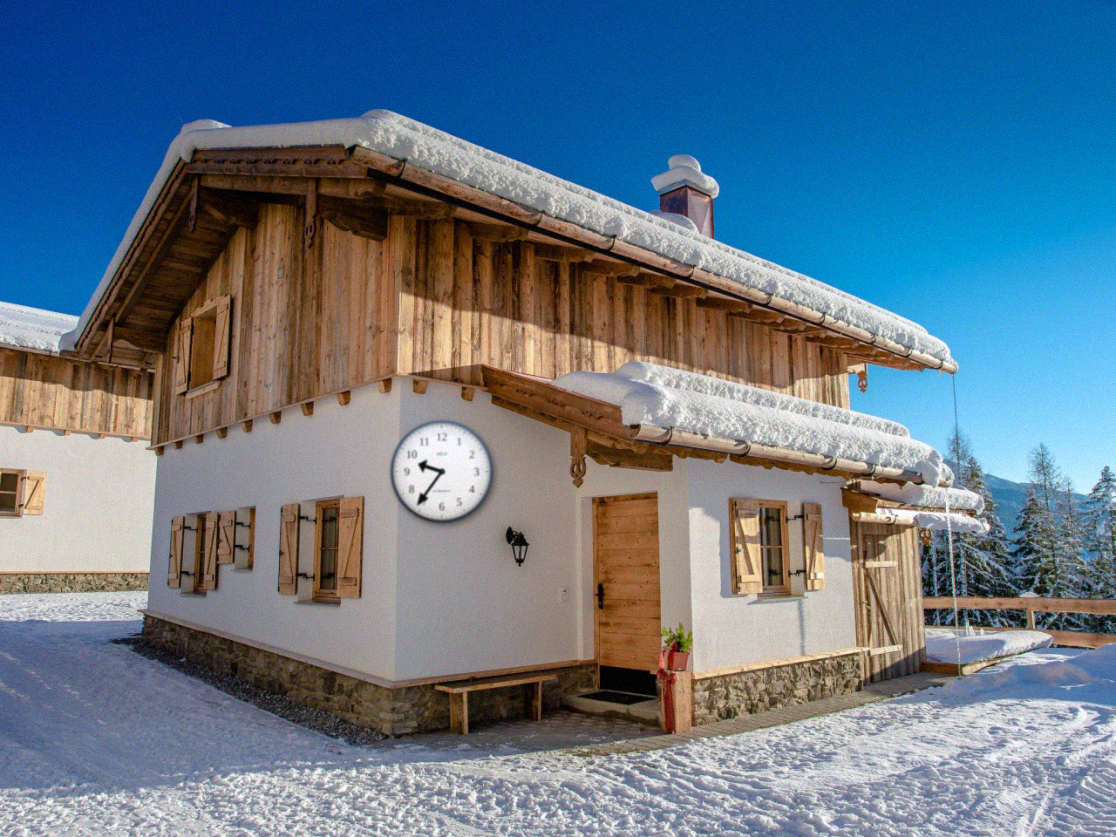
9:36
